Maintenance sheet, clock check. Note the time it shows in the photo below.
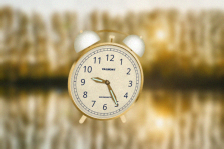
9:25
